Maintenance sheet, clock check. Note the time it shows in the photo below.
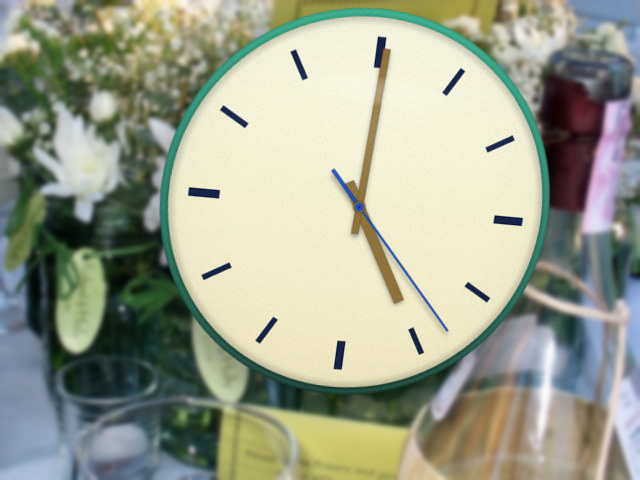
5:00:23
